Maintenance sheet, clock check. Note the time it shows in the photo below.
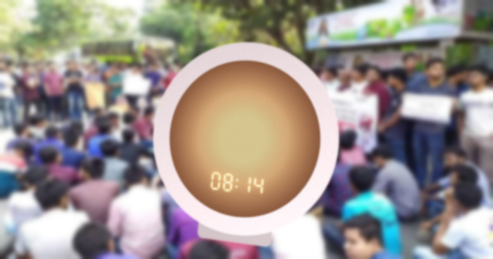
8:14
